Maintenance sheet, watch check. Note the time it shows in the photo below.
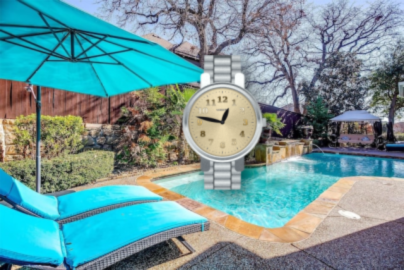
12:47
